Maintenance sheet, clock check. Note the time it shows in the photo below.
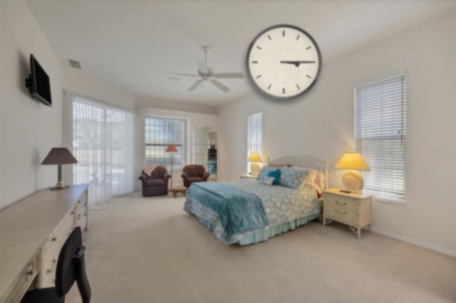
3:15
